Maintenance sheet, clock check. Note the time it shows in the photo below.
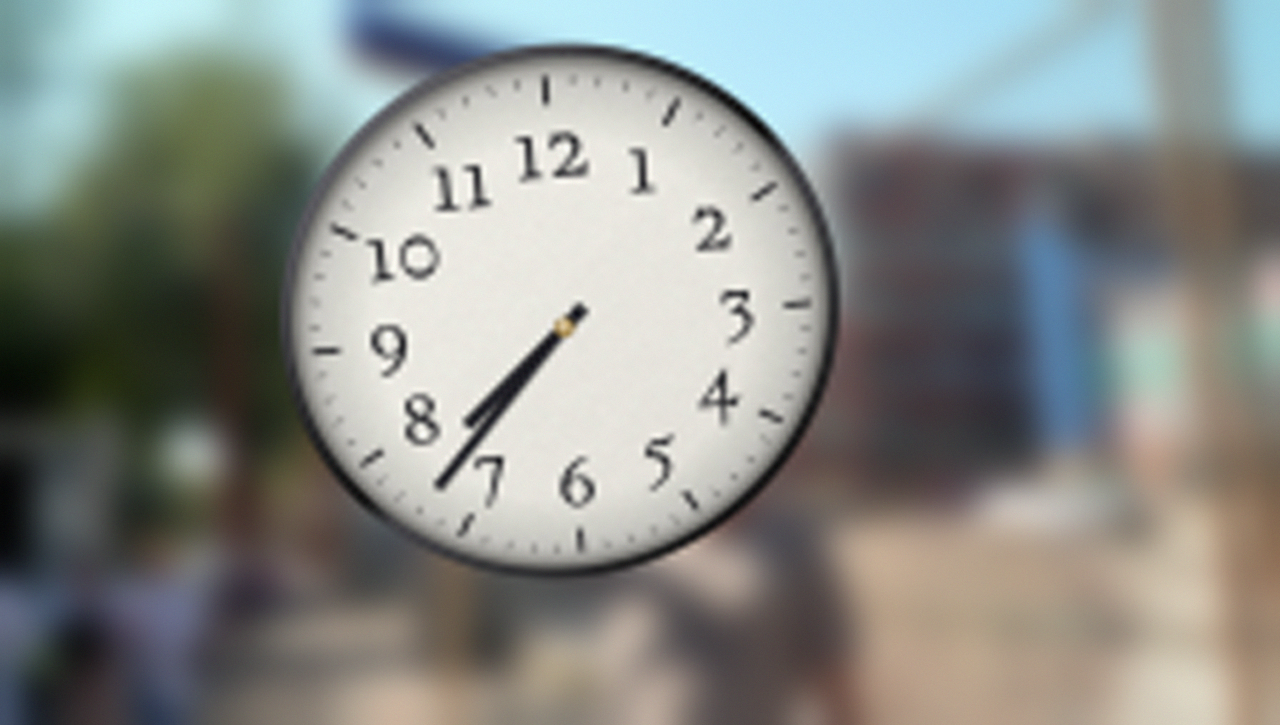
7:37
